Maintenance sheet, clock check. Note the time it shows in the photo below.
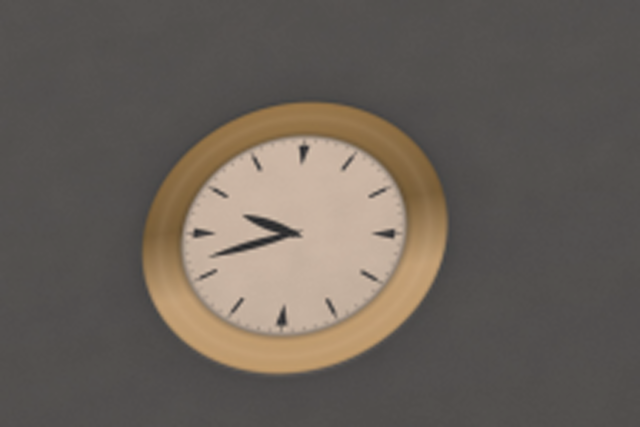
9:42
